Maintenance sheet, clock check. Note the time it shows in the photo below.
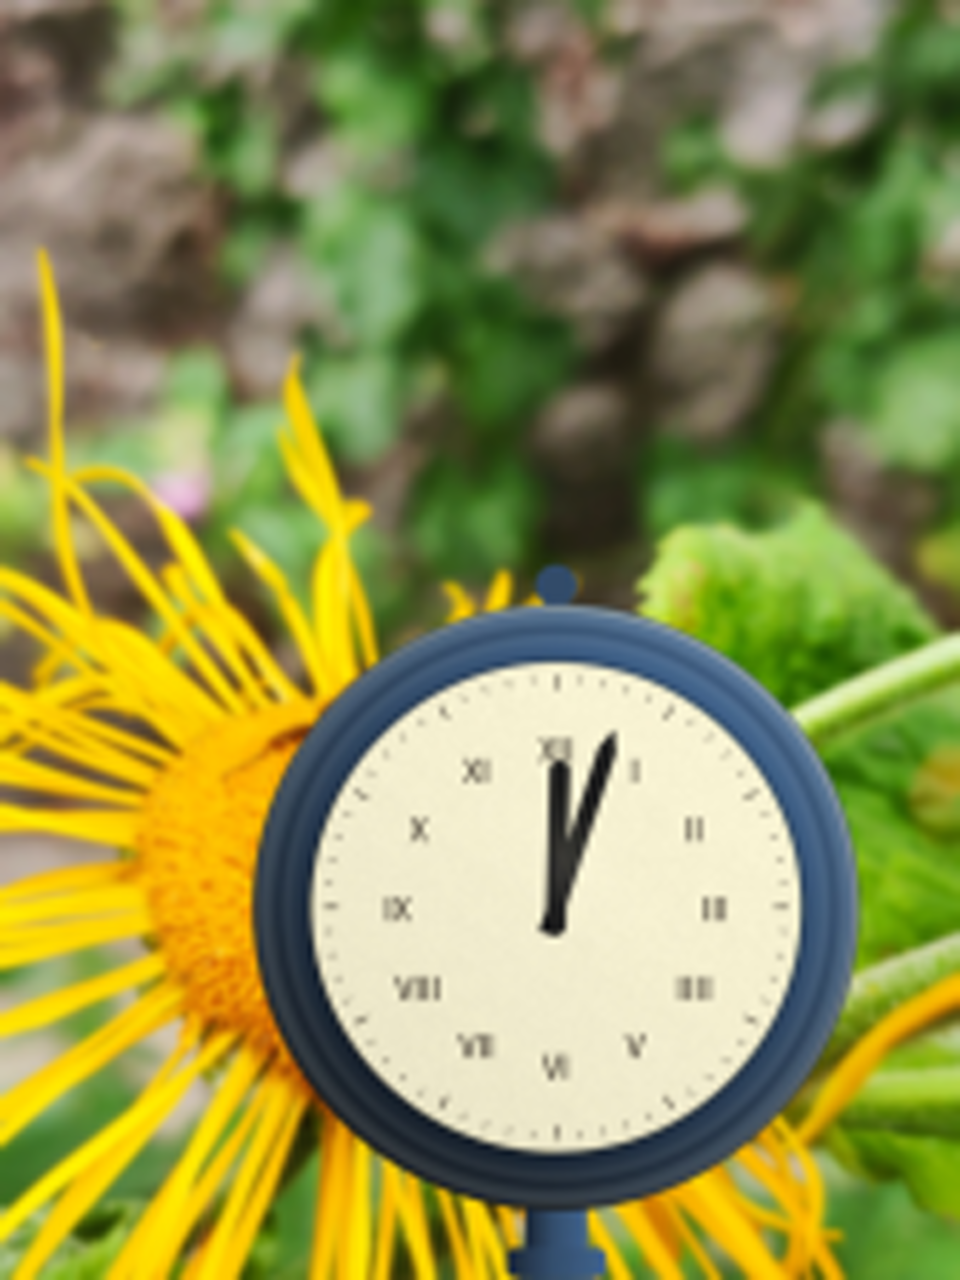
12:03
